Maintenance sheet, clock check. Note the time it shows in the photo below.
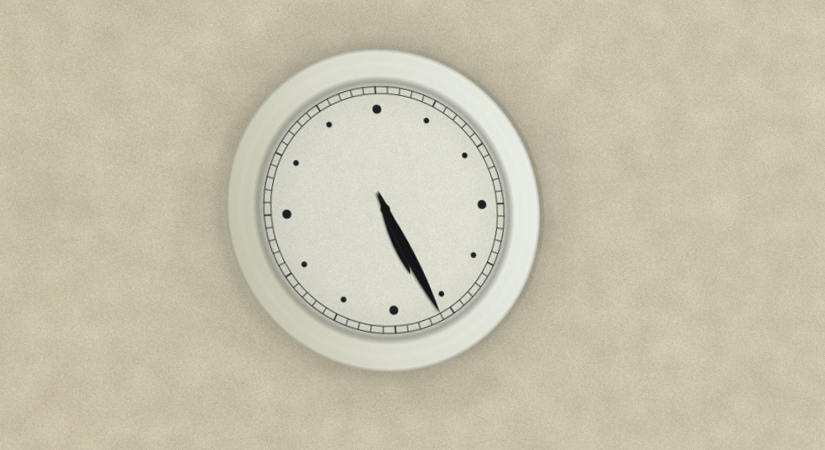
5:26
